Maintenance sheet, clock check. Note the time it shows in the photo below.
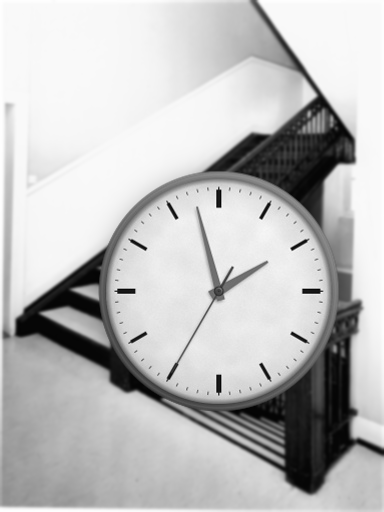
1:57:35
